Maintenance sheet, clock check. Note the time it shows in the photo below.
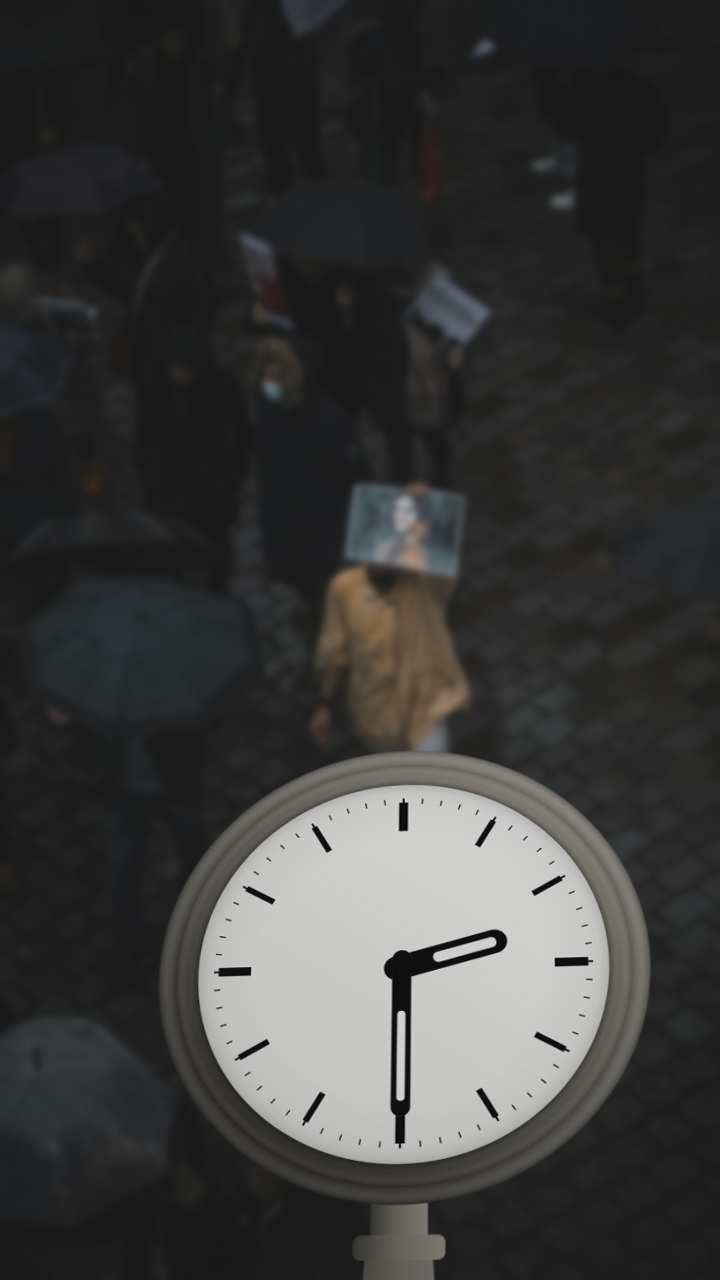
2:30
